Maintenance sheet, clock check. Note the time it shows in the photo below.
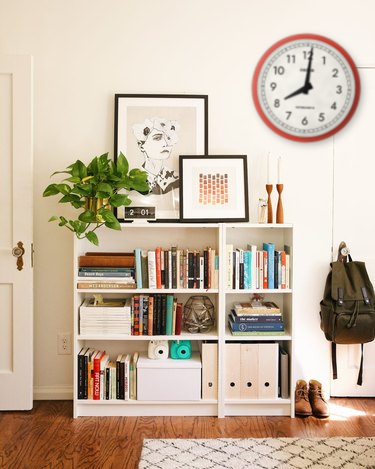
8:01
